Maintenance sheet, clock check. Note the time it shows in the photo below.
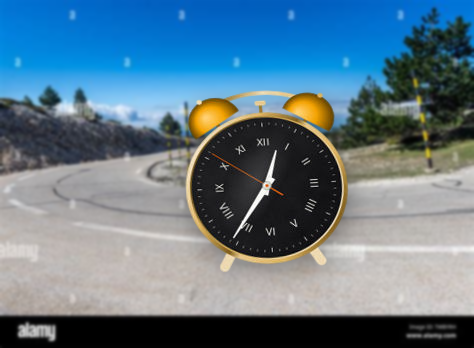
12:35:51
